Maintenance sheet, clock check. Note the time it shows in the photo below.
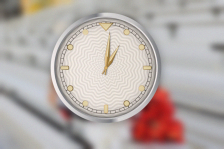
1:01
